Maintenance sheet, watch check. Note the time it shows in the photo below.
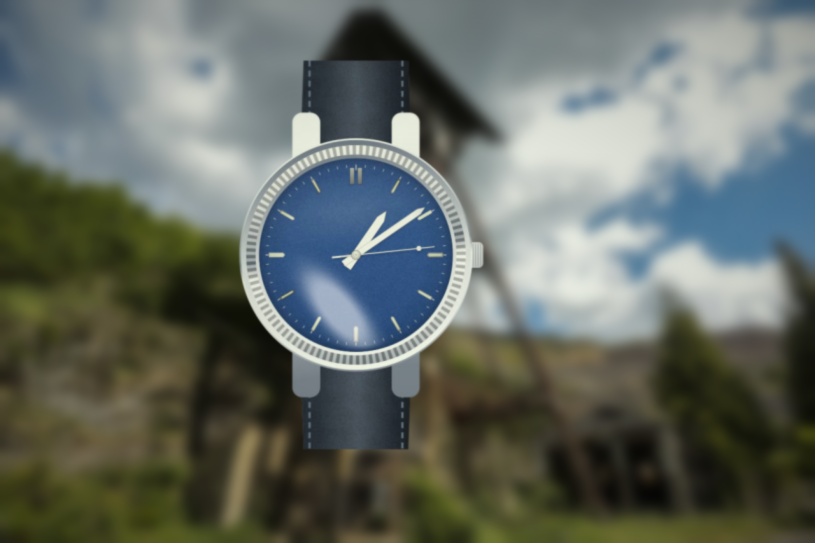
1:09:14
